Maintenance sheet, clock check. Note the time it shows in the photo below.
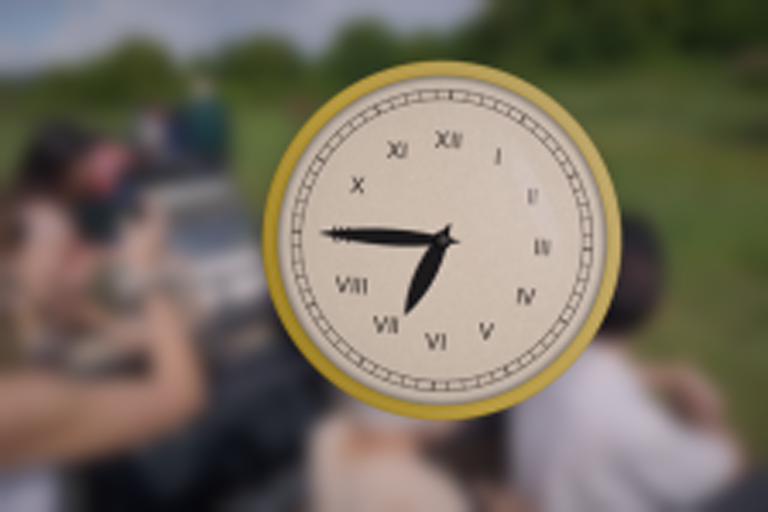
6:45
